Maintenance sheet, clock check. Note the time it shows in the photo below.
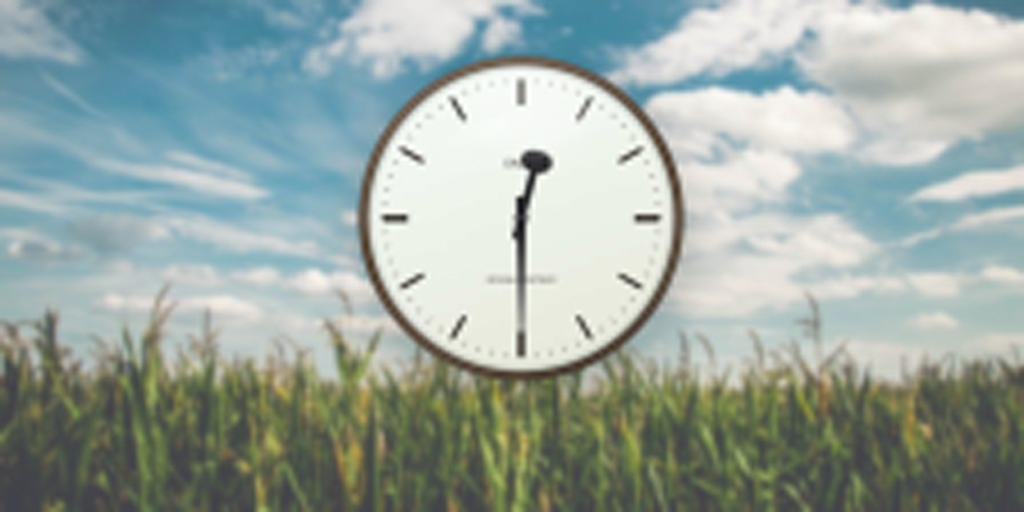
12:30
